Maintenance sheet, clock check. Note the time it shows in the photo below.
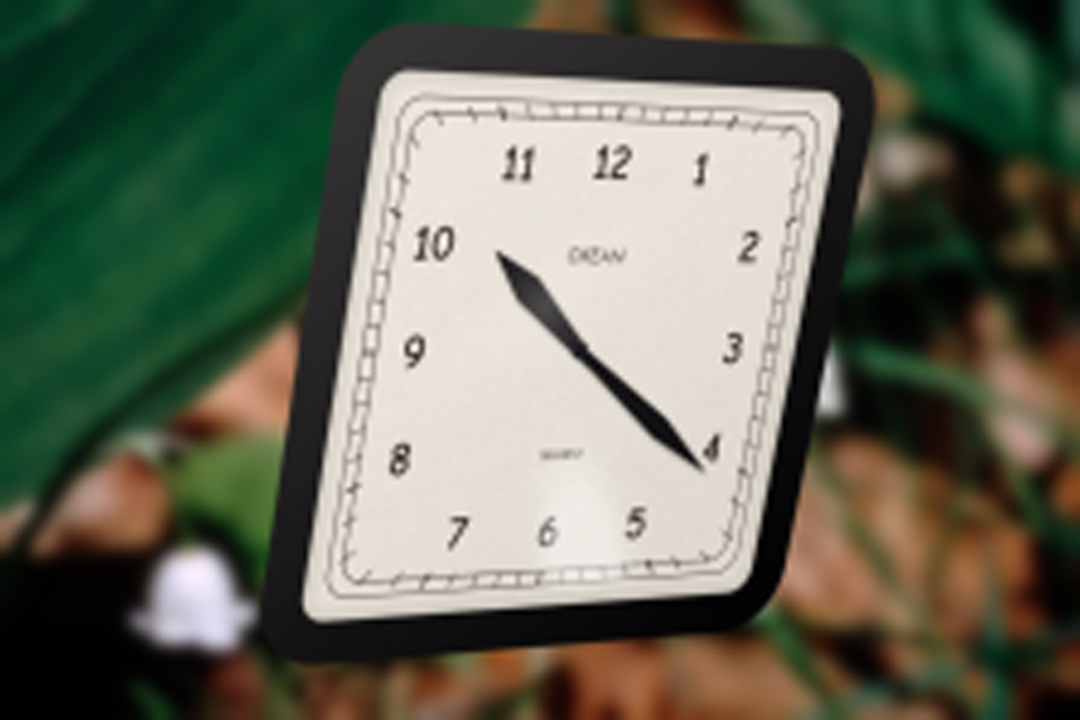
10:21
